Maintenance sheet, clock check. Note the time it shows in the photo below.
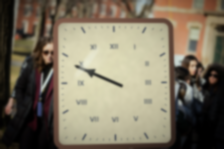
9:49
